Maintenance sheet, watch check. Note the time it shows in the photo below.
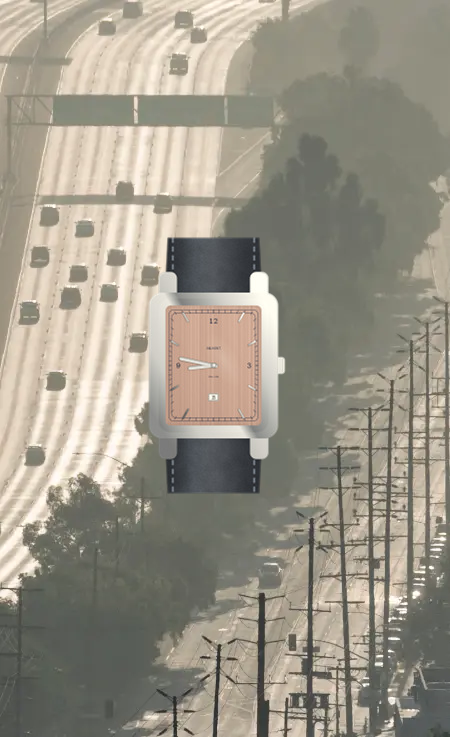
8:47
